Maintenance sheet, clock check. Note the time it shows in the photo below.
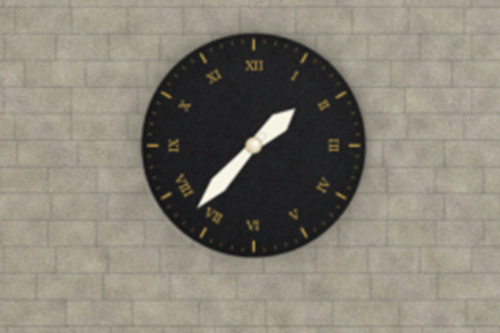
1:37
